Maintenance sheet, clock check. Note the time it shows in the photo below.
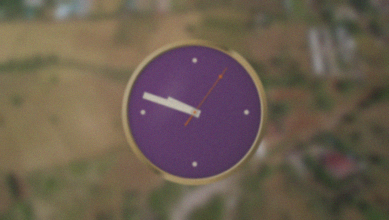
9:48:06
